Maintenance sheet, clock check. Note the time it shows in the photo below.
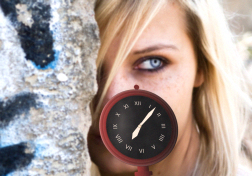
7:07
